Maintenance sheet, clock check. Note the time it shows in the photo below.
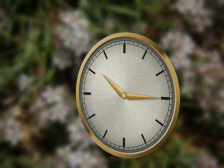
10:15
